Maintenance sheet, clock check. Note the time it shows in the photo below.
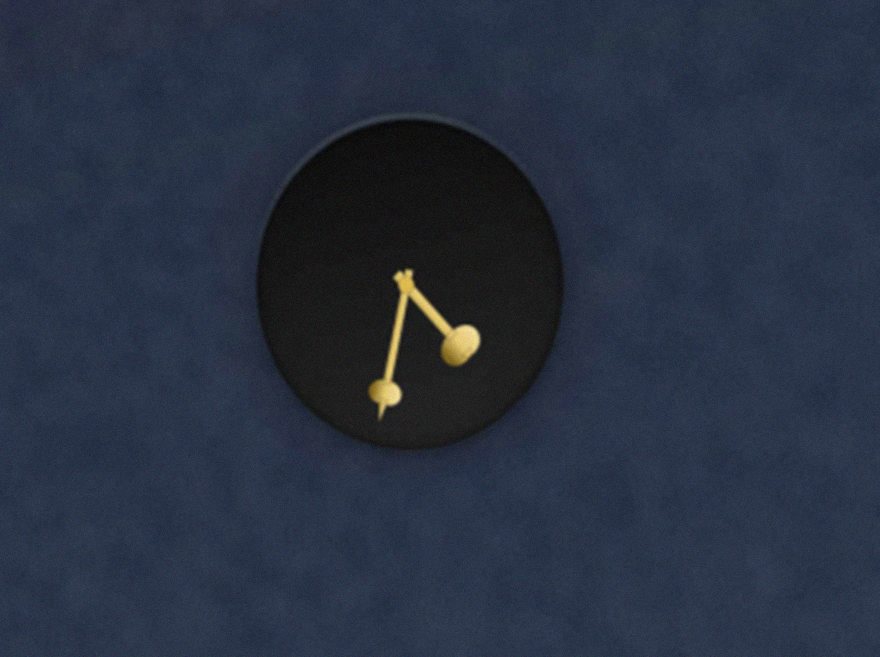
4:32
